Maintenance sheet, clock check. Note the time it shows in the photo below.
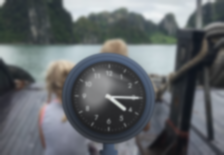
4:15
